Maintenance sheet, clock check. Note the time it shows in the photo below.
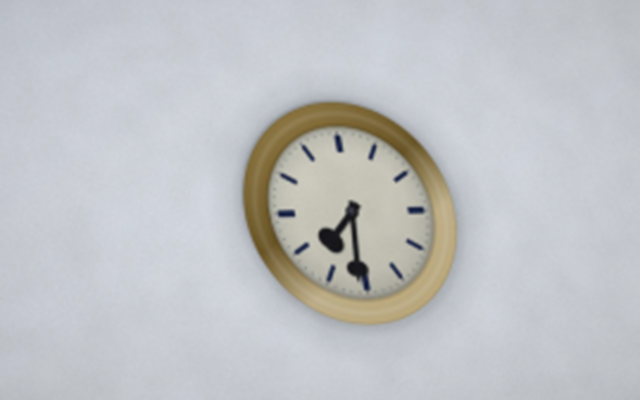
7:31
